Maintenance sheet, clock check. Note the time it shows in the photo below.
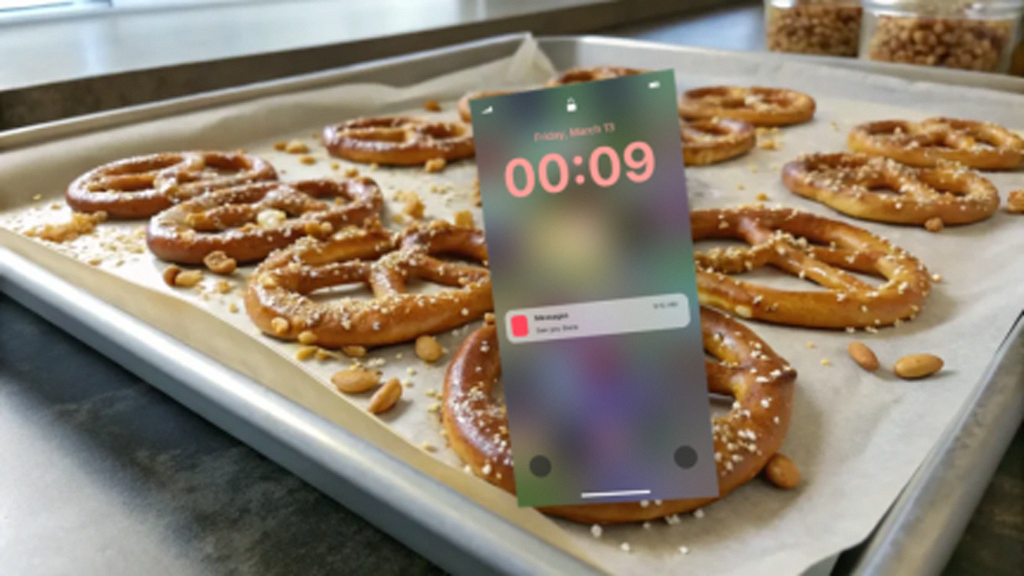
0:09
